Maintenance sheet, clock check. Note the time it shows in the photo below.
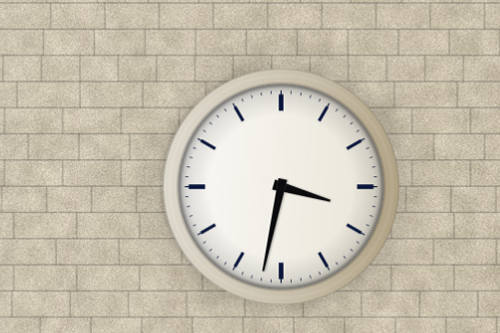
3:32
